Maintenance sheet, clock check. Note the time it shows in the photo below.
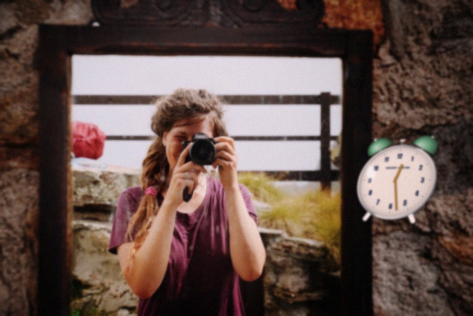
12:28
